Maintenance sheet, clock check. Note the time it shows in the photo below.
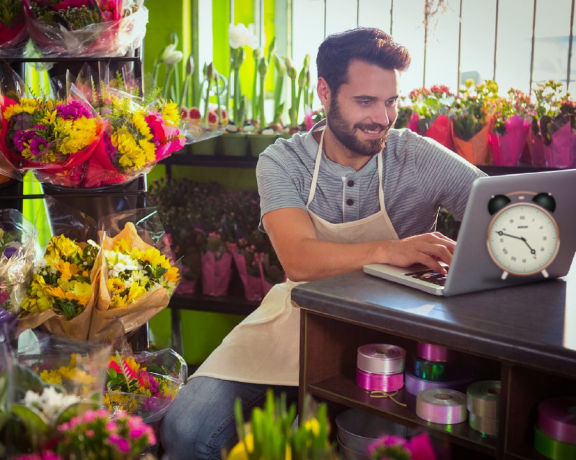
4:48
